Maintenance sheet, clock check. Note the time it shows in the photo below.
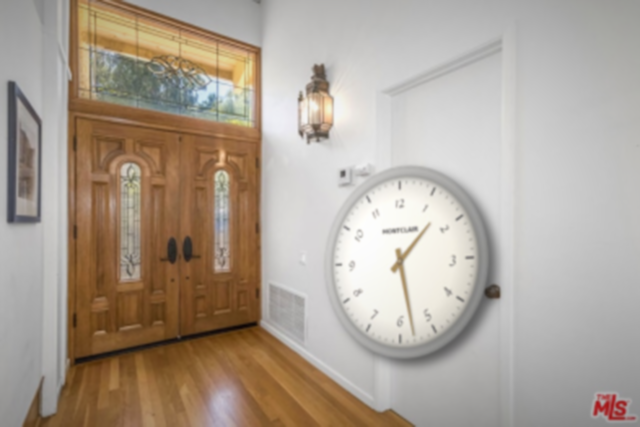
1:28
